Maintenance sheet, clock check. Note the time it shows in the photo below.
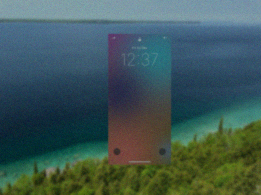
12:37
